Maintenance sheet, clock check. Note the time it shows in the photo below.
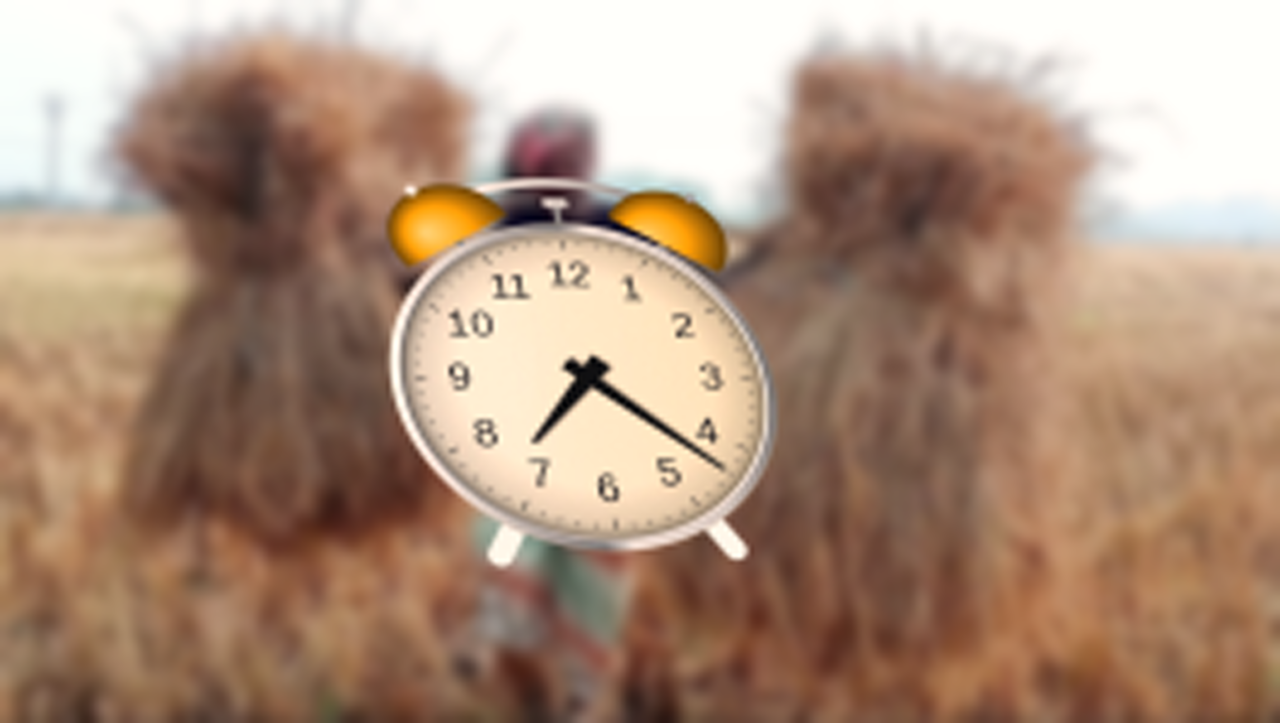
7:22
